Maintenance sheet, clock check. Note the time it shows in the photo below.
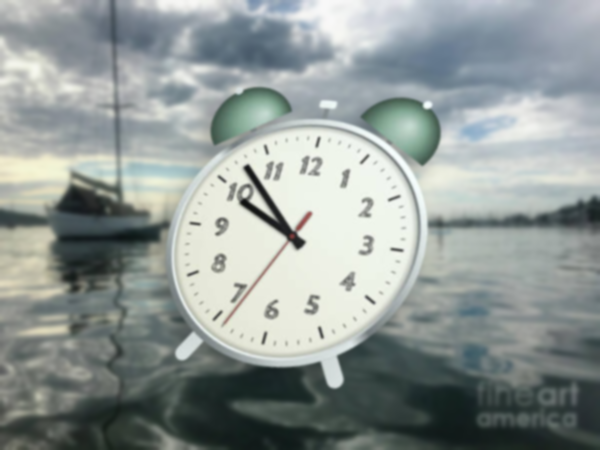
9:52:34
